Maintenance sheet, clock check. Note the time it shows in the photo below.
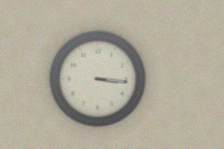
3:16
